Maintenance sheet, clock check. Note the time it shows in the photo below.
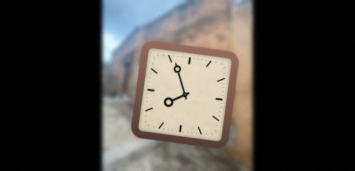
7:56
